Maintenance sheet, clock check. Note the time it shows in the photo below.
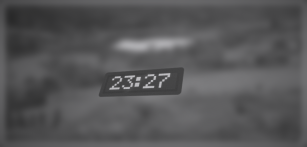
23:27
